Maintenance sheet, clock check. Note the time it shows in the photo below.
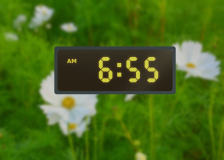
6:55
